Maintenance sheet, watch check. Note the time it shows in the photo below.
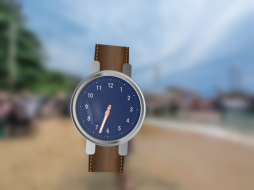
6:33
